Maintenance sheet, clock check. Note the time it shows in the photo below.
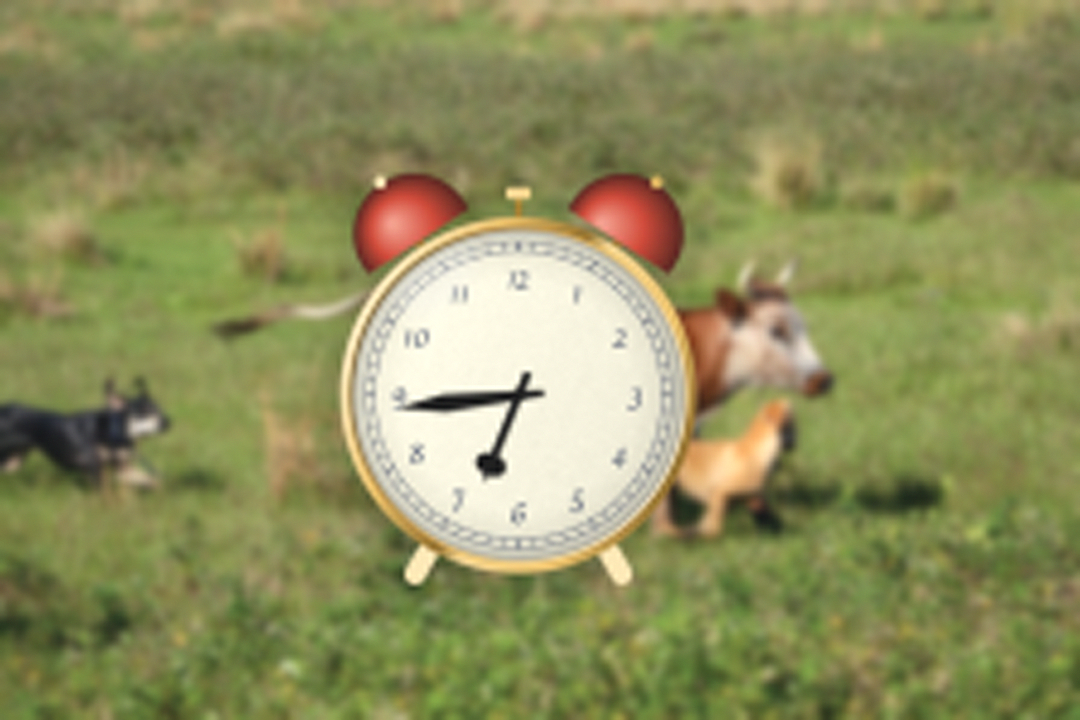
6:44
